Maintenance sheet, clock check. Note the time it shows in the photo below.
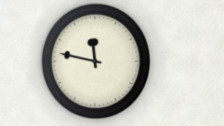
11:47
